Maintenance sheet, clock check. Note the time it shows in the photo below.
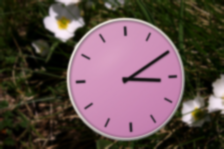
3:10
